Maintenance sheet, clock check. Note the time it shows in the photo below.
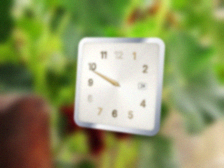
9:49
